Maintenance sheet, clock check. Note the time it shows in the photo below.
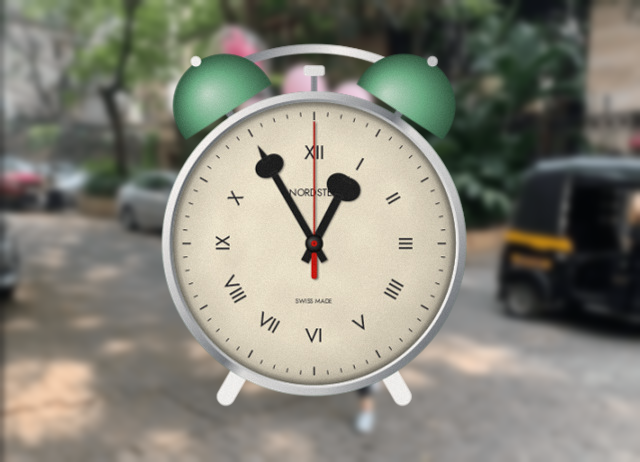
12:55:00
